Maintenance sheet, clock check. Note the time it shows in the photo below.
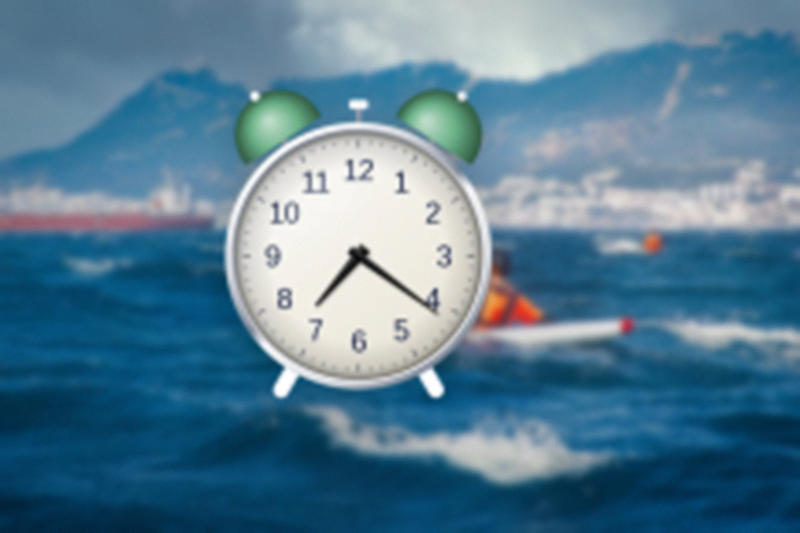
7:21
